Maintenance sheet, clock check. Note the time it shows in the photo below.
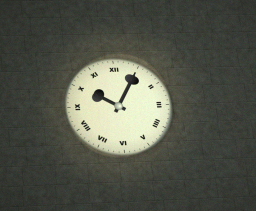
10:05
